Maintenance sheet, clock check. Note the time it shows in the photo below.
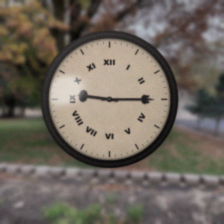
9:15
